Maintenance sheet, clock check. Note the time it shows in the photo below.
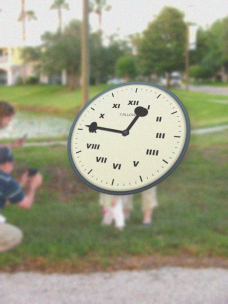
12:46
